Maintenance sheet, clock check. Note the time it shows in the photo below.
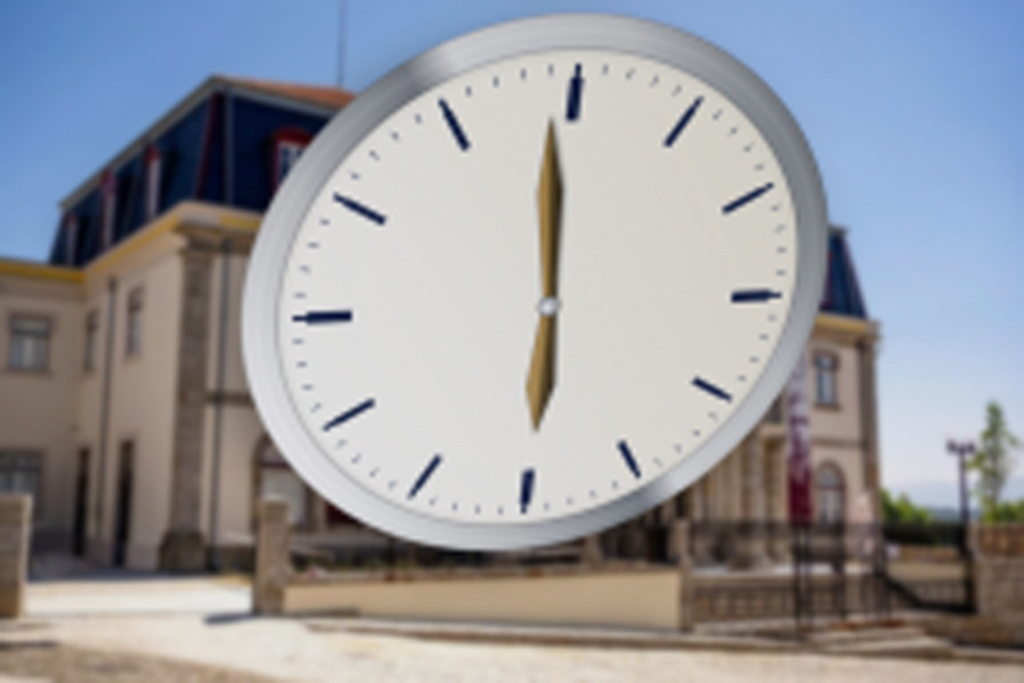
5:59
